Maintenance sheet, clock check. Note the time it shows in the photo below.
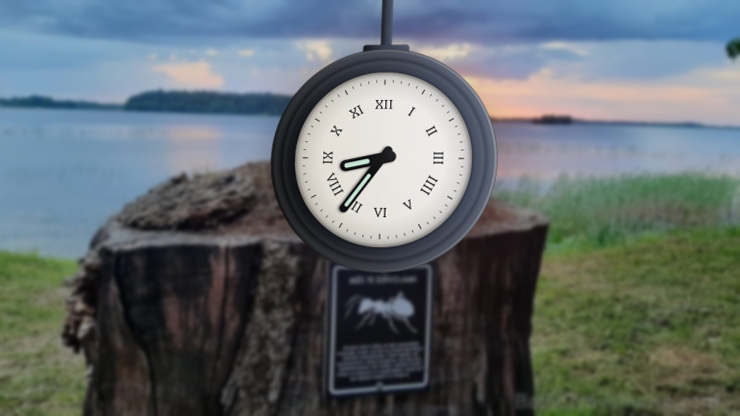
8:36
